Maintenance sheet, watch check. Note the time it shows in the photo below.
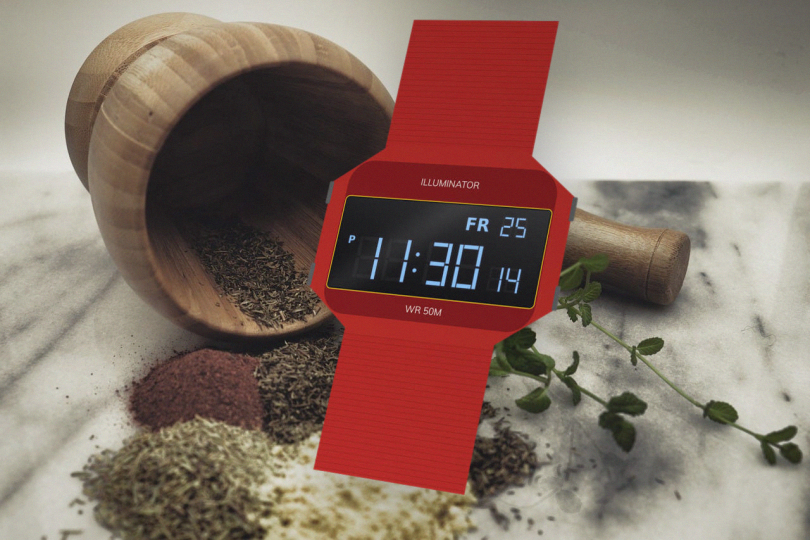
11:30:14
